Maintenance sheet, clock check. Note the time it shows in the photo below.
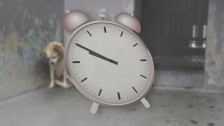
9:50
